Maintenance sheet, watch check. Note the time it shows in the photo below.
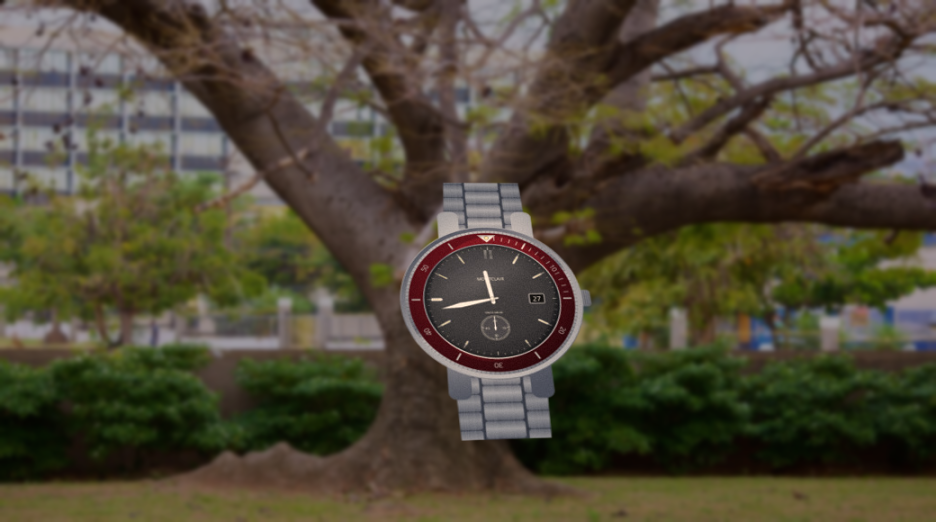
11:43
